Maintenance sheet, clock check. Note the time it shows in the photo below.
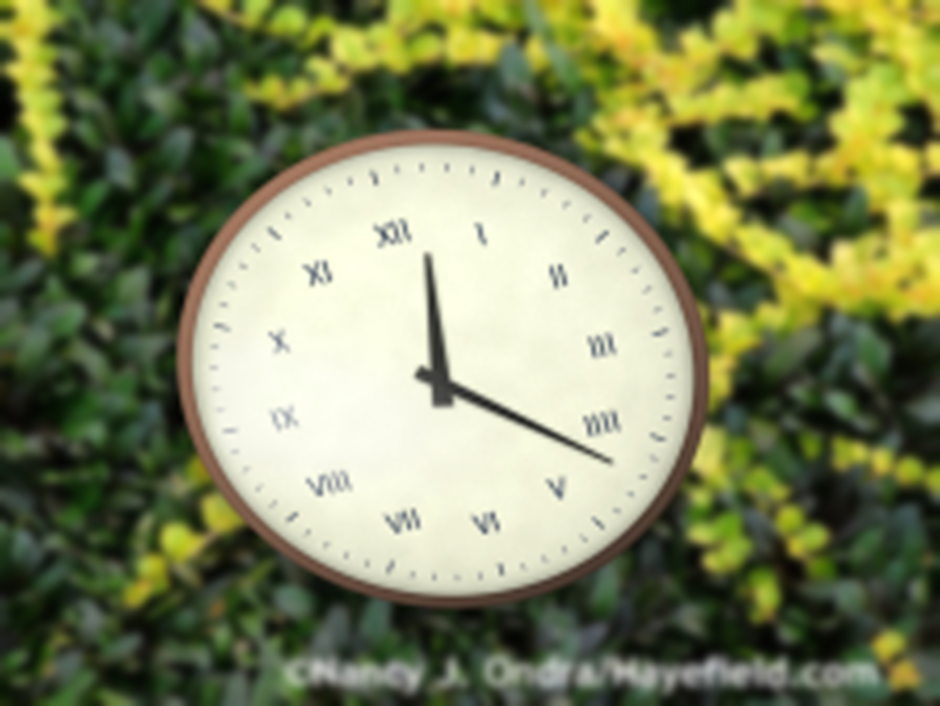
12:22
